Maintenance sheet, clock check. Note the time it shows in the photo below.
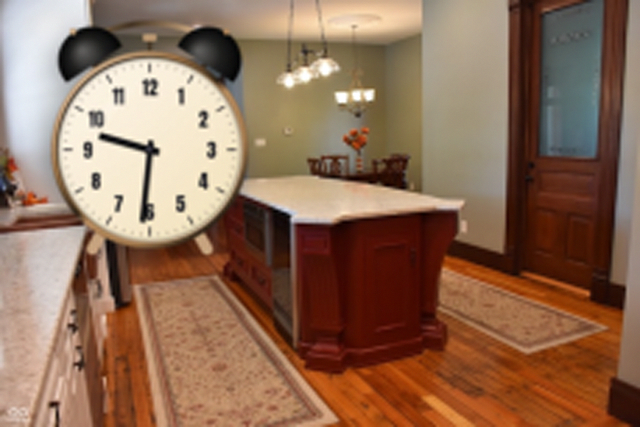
9:31
